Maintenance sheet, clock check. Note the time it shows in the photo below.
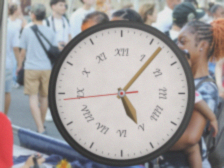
5:06:44
